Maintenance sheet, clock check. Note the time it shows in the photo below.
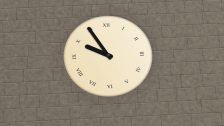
9:55
